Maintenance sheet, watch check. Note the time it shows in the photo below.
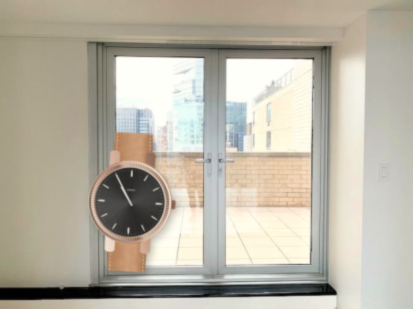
10:55
